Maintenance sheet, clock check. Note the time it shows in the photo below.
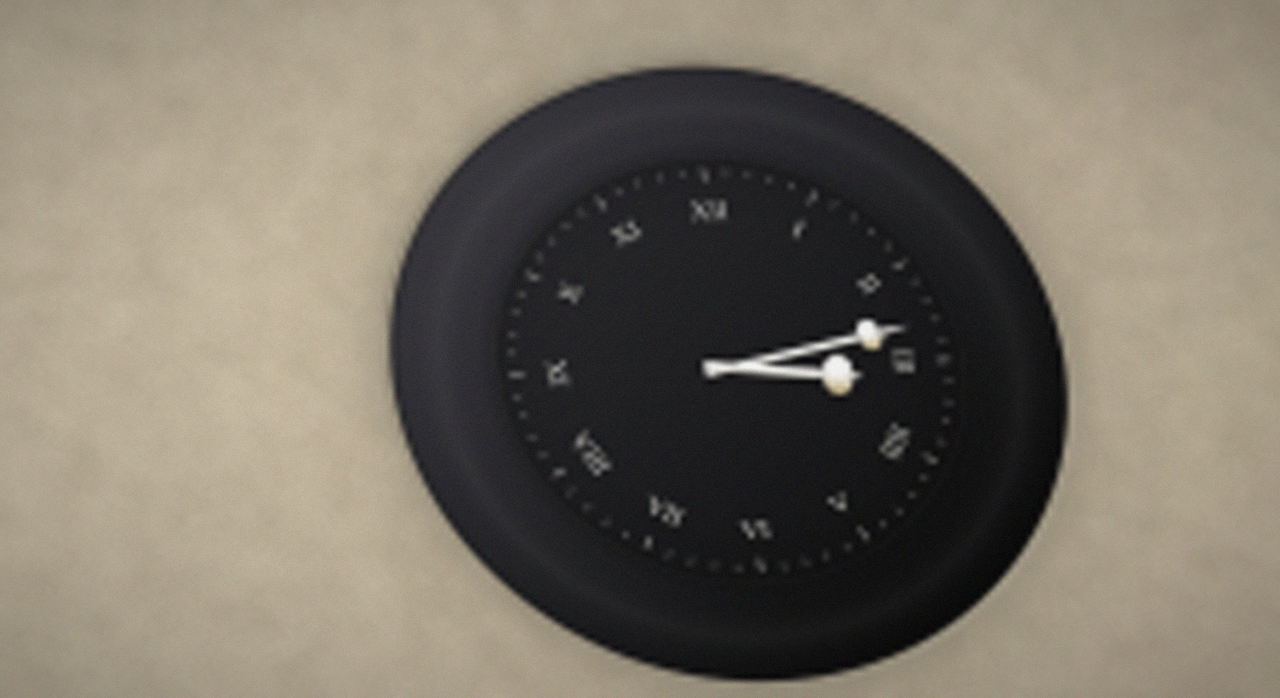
3:13
